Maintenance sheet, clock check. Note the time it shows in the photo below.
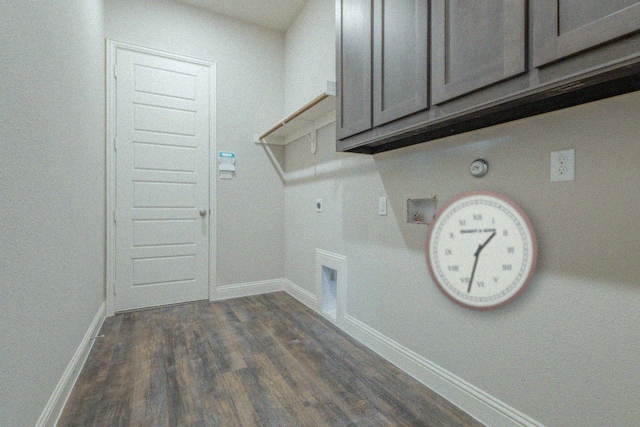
1:33
